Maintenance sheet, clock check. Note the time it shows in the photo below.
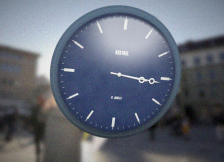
3:16
